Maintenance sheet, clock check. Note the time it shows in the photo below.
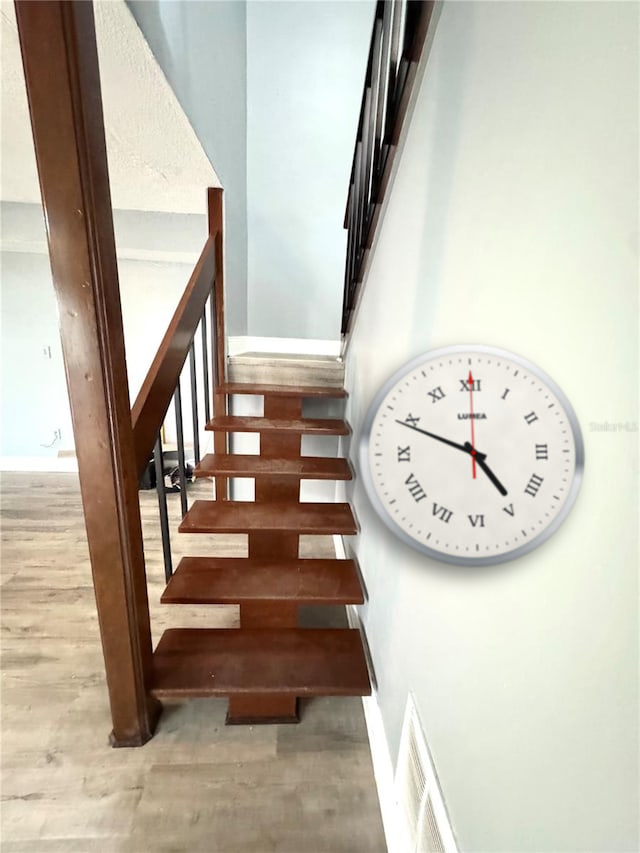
4:49:00
